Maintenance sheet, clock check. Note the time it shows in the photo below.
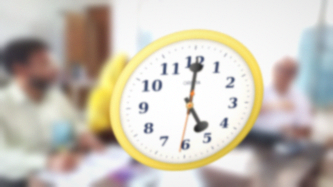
5:00:31
